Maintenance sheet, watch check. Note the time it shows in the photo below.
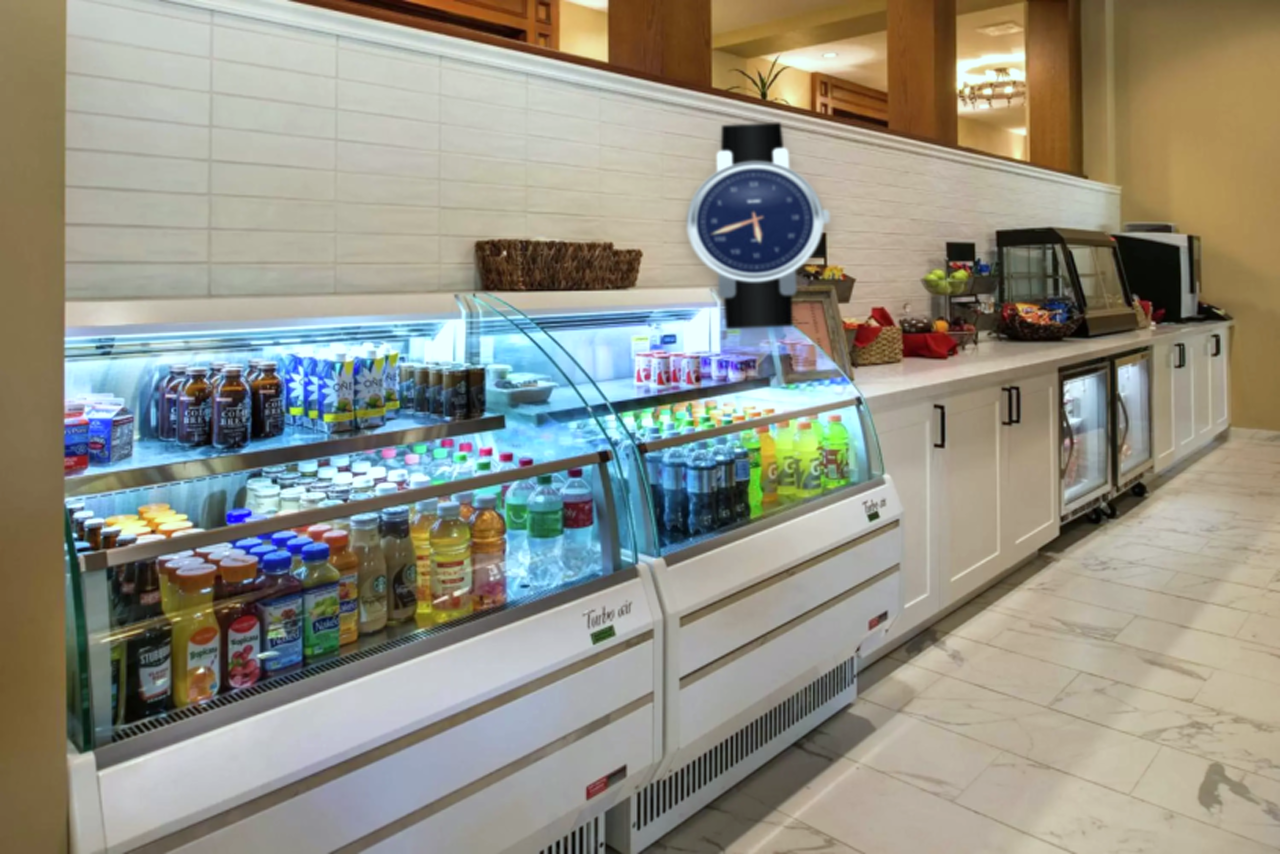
5:42
